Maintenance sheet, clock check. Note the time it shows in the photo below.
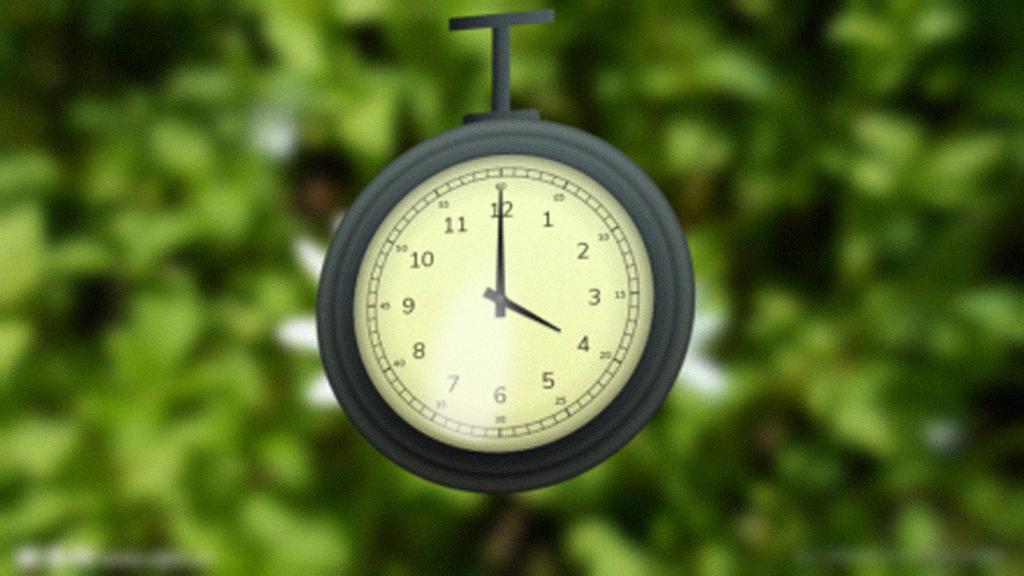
4:00
